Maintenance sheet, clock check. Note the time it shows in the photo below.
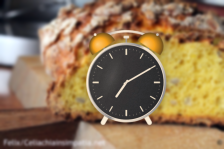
7:10
